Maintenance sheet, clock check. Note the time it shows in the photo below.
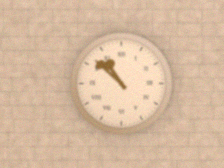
10:52
